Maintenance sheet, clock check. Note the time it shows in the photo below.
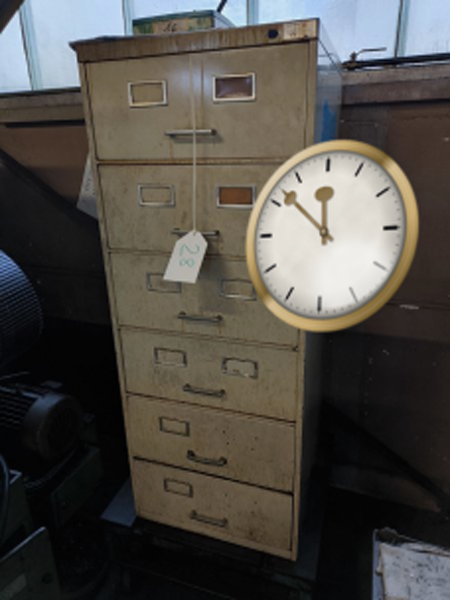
11:52
